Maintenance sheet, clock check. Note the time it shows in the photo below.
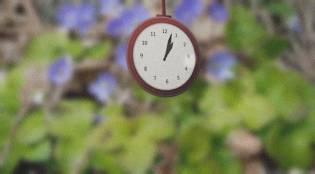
1:03
